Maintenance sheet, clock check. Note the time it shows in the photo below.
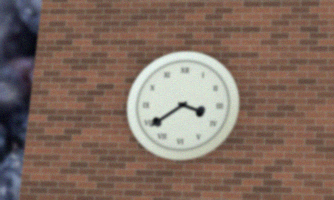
3:39
